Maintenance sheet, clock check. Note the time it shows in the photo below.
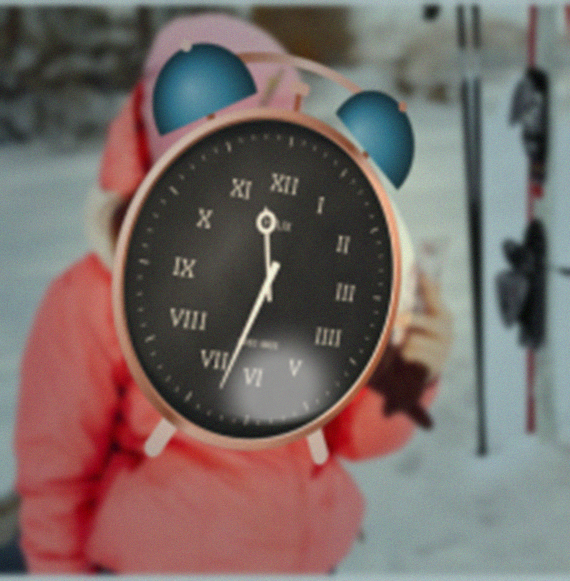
11:33
